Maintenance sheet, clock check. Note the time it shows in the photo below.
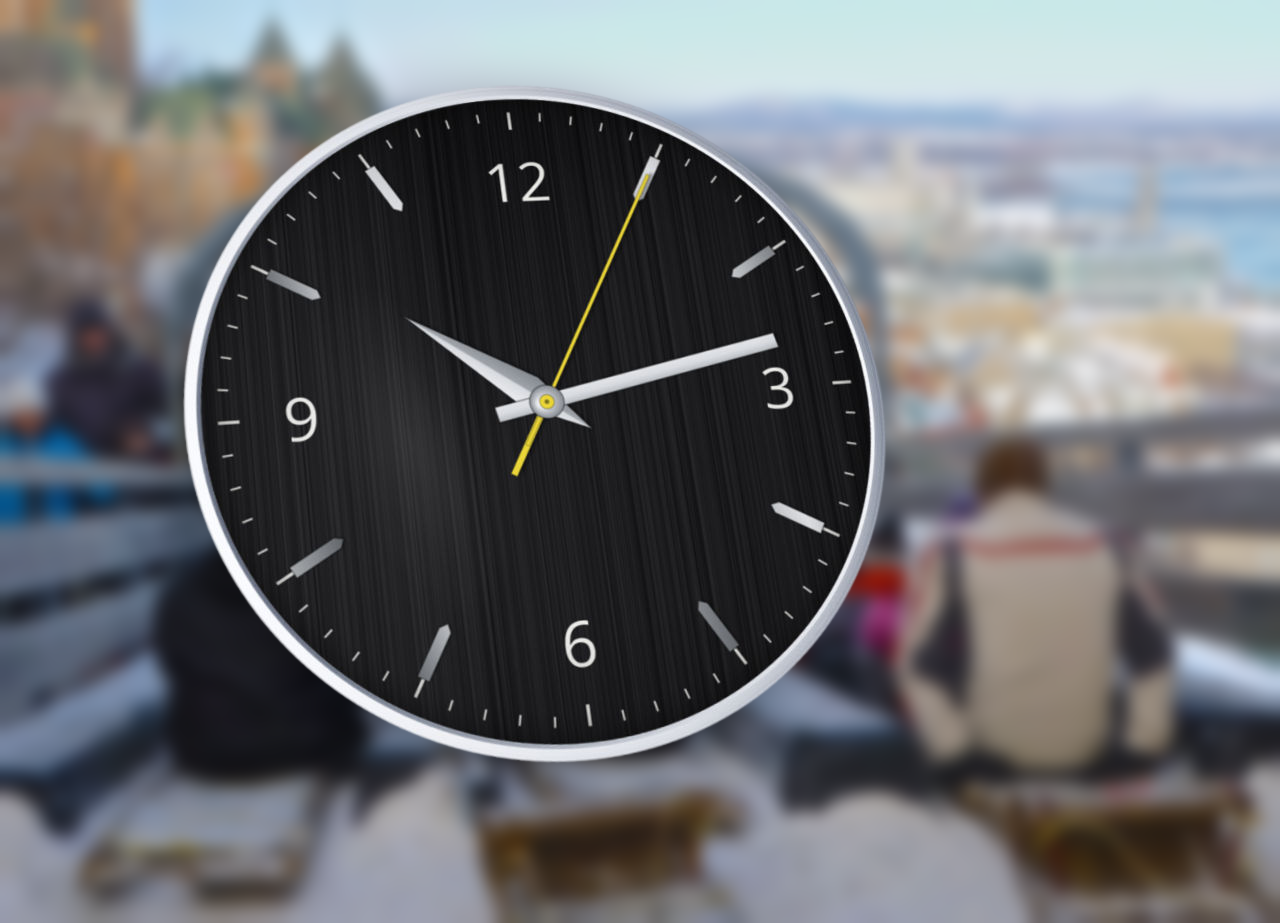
10:13:05
